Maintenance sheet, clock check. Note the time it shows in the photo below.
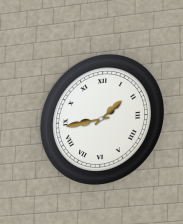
1:44
